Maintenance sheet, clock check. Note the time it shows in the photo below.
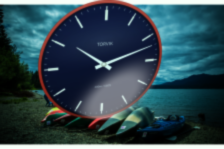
10:12
